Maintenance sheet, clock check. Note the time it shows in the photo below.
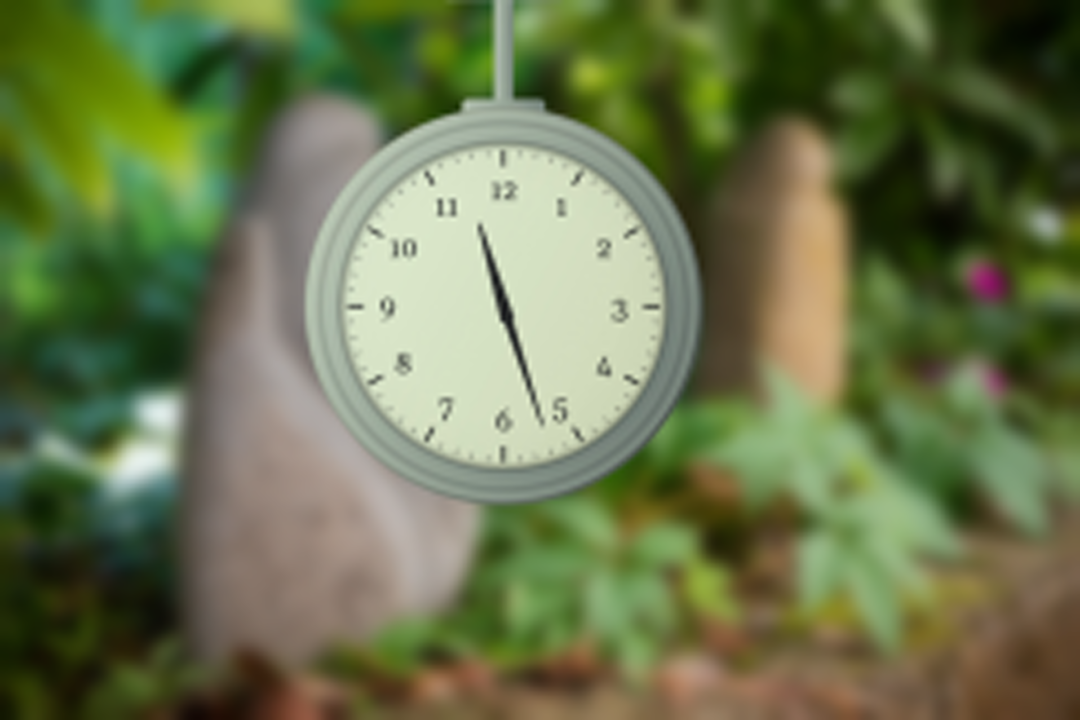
11:27
